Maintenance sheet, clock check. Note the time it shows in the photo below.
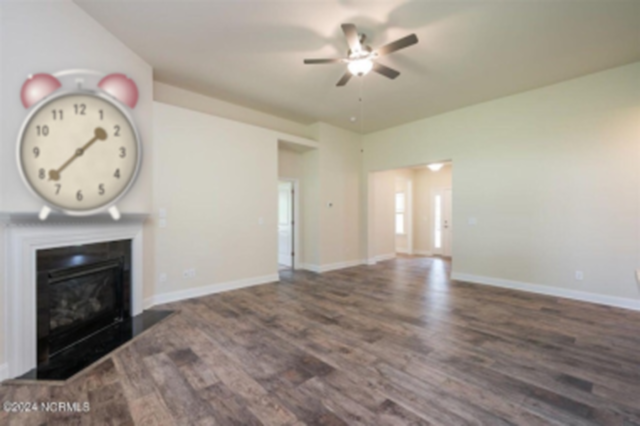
1:38
